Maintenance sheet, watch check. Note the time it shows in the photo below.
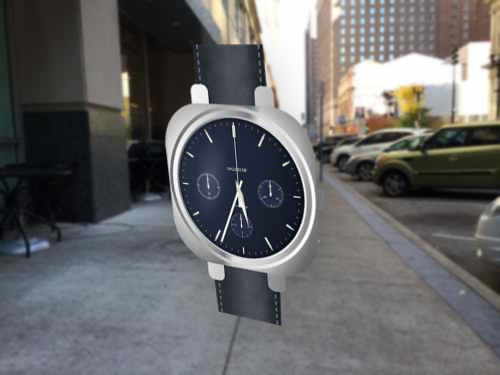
5:34
